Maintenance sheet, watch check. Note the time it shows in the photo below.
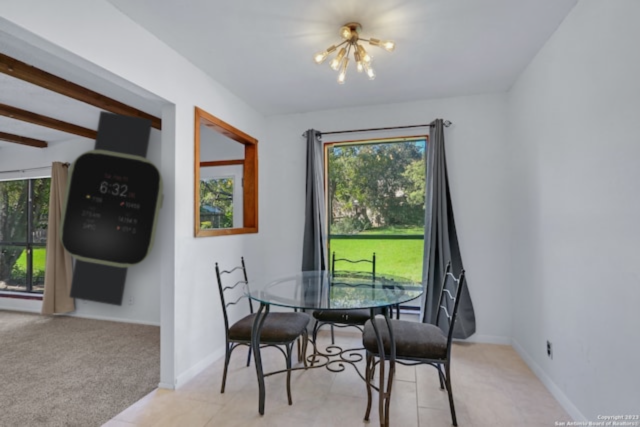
6:32
